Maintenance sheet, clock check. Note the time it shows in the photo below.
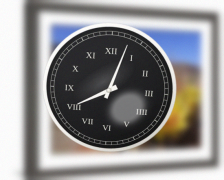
8:03
